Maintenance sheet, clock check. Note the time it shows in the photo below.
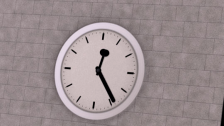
12:24
